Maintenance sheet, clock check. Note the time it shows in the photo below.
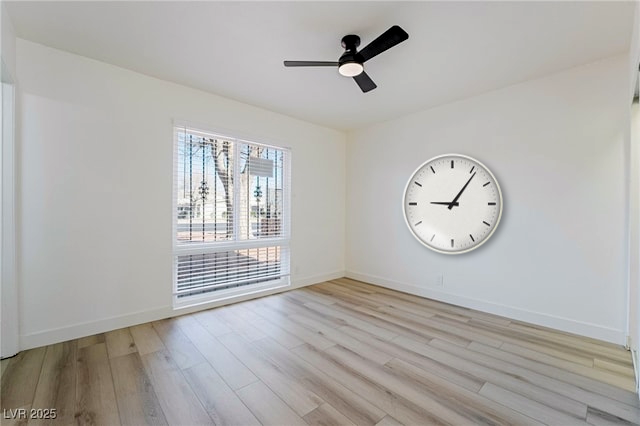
9:06
